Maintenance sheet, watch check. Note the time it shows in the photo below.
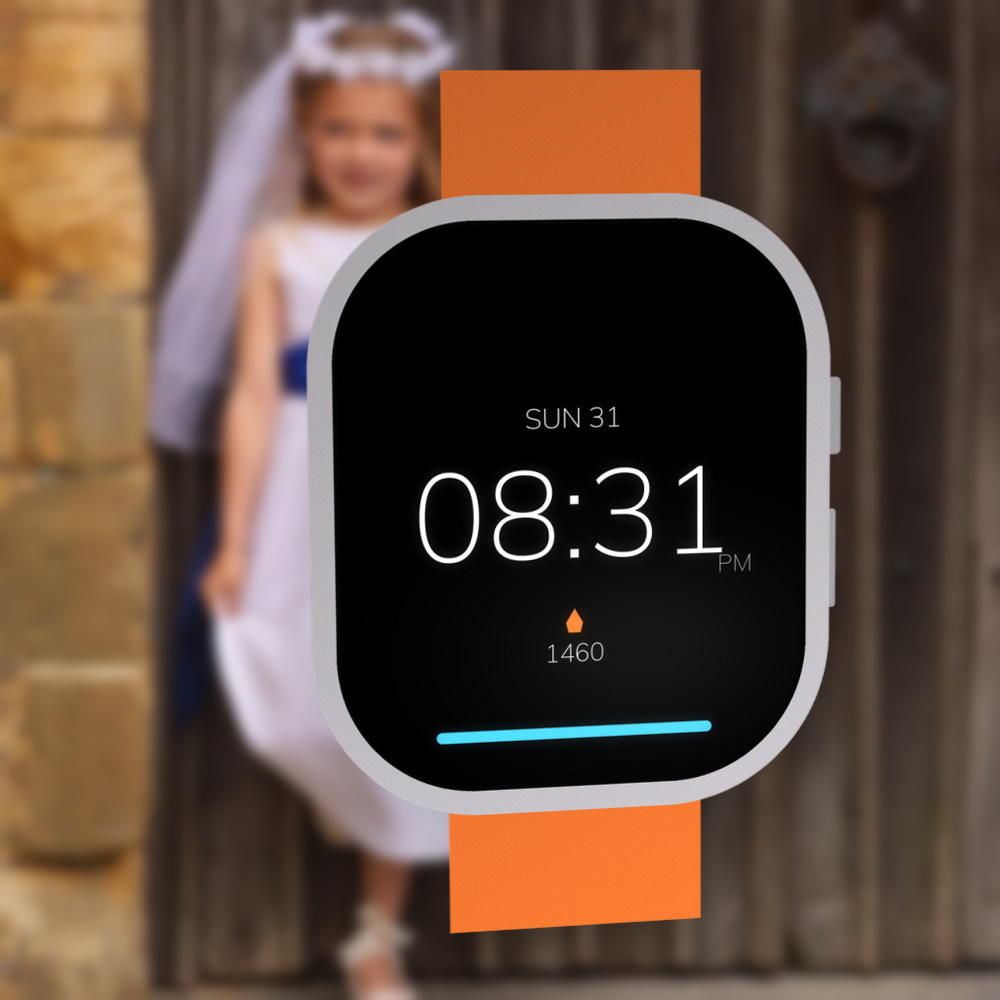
8:31
